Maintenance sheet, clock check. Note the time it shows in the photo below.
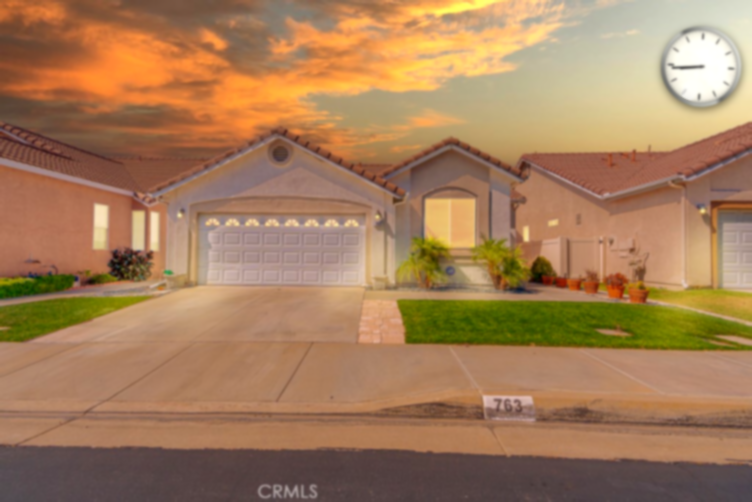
8:44
